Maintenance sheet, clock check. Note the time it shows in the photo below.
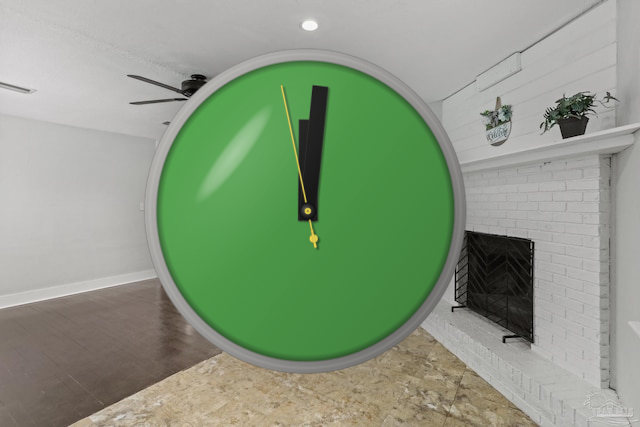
12:00:58
